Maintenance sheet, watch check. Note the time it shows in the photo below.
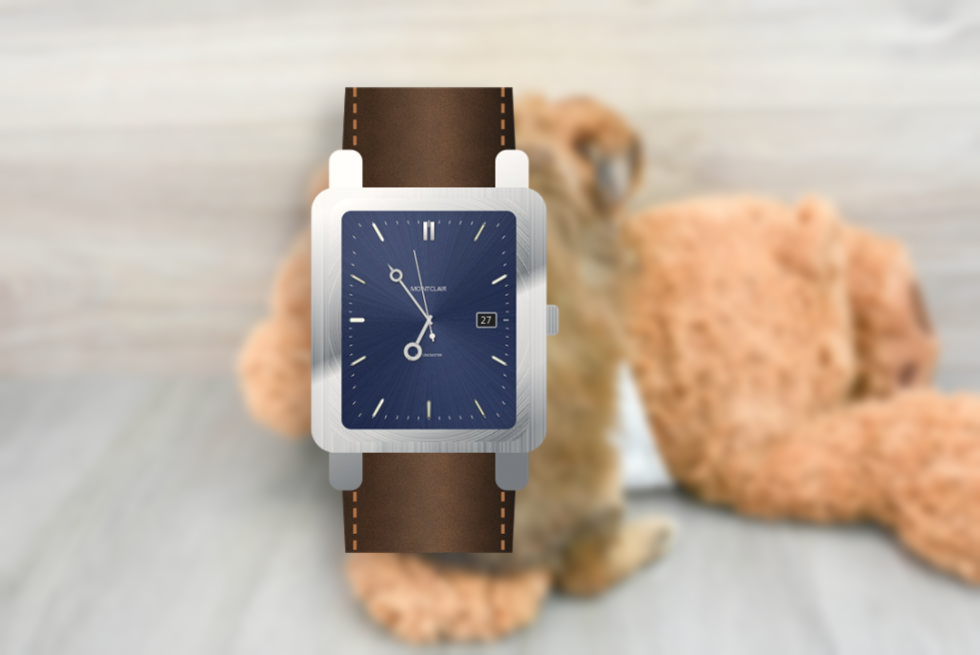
6:53:58
